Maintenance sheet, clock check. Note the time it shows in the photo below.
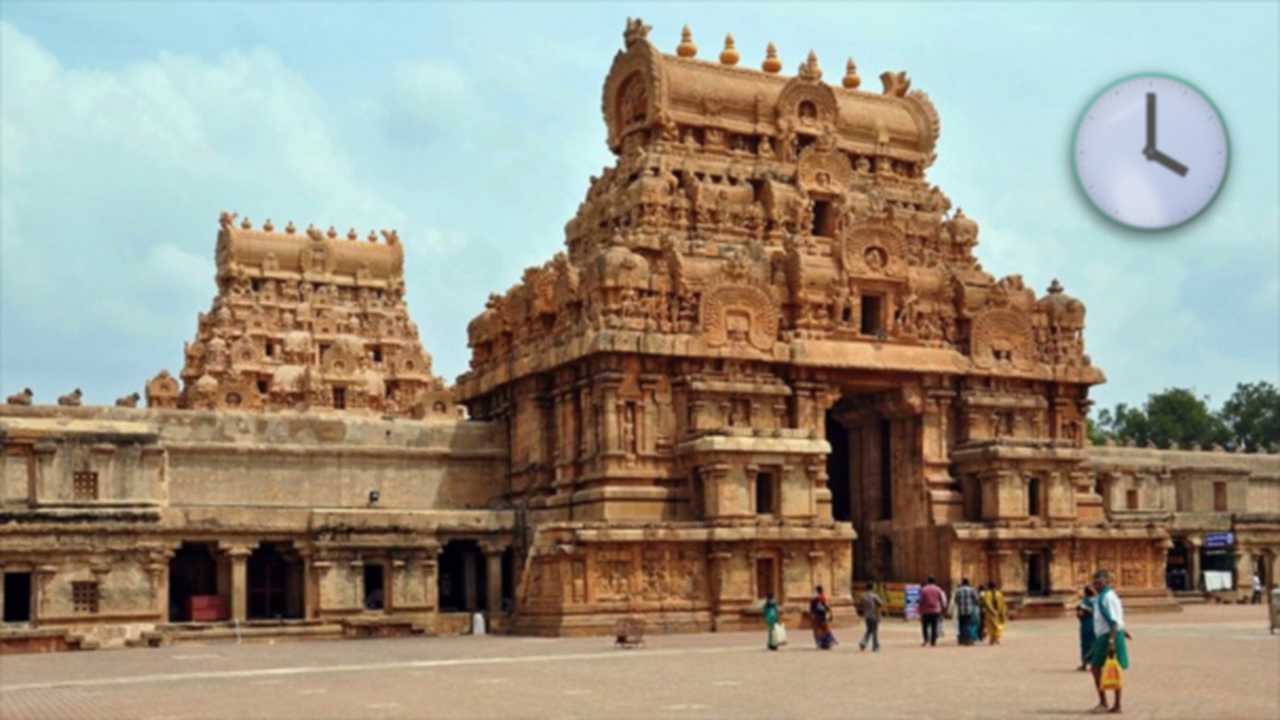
4:00
